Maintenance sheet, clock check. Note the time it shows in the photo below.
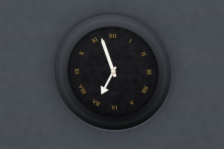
6:57
